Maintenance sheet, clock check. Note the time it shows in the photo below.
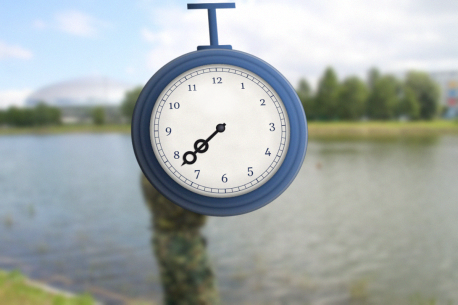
7:38
